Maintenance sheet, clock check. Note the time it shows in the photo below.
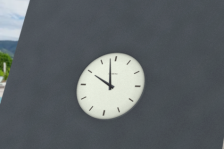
9:58
